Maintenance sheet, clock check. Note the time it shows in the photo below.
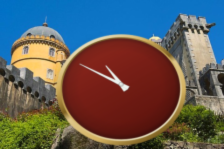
10:50
